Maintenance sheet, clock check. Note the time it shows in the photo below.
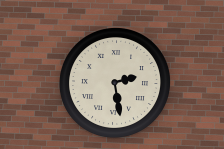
2:28
